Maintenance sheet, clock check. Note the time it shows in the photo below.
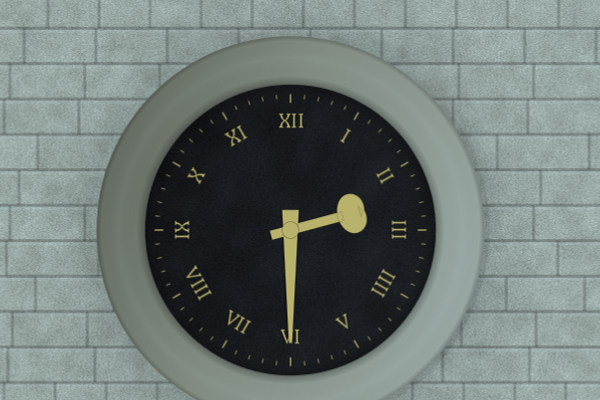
2:30
